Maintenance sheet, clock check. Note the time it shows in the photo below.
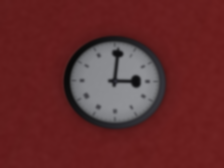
3:01
